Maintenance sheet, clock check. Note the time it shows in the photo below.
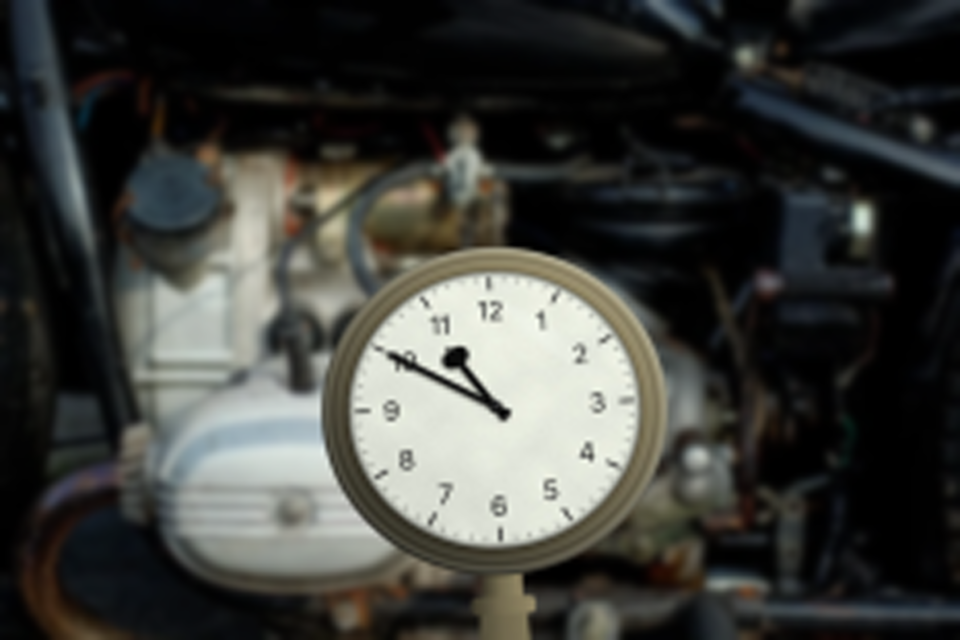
10:50
